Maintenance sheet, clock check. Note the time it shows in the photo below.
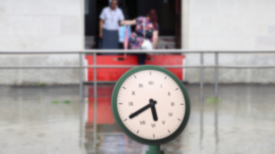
5:40
